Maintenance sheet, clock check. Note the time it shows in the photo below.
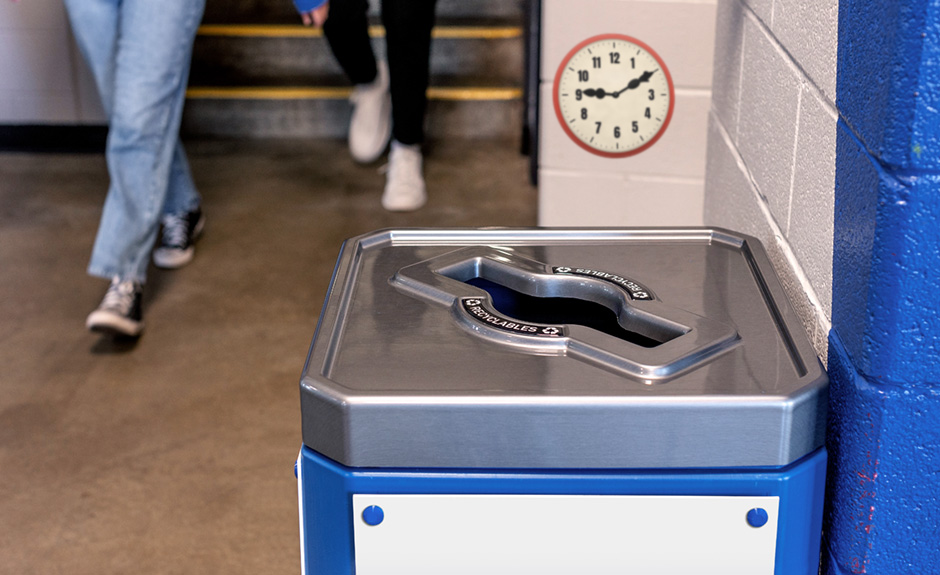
9:10
